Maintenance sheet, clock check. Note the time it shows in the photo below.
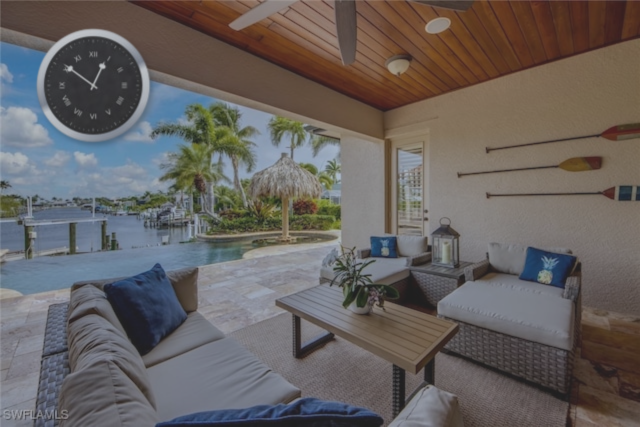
12:51
